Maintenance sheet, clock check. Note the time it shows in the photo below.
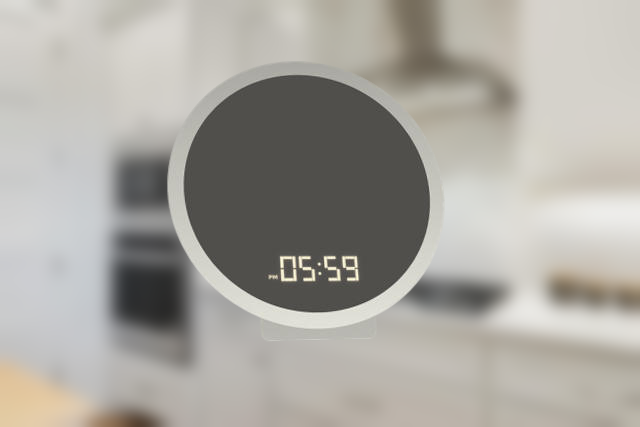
5:59
